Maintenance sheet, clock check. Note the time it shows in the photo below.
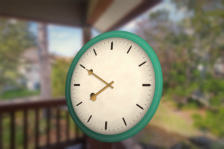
7:50
